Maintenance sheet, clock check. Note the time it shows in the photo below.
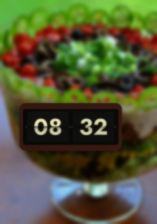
8:32
